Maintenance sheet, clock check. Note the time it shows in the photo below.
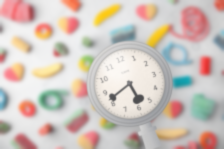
5:42
